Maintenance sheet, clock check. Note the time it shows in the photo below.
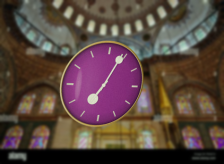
7:04
